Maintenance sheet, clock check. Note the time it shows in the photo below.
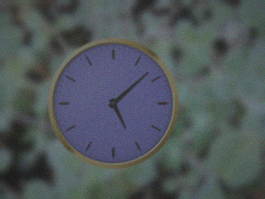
5:08
